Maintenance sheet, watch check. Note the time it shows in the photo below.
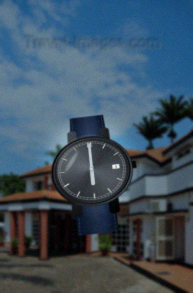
6:00
